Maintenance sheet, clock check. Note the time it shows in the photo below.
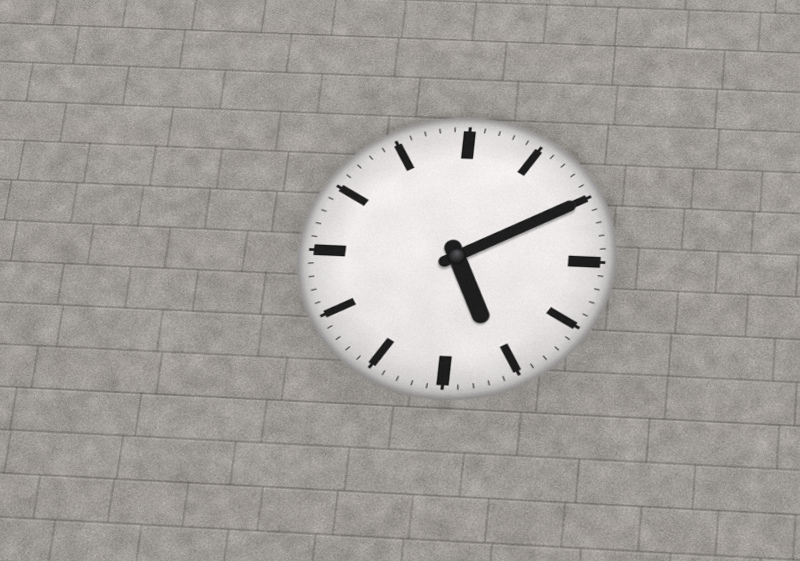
5:10
